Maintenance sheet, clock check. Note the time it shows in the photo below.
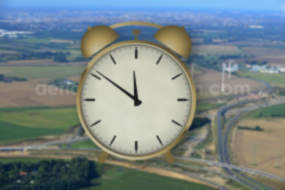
11:51
